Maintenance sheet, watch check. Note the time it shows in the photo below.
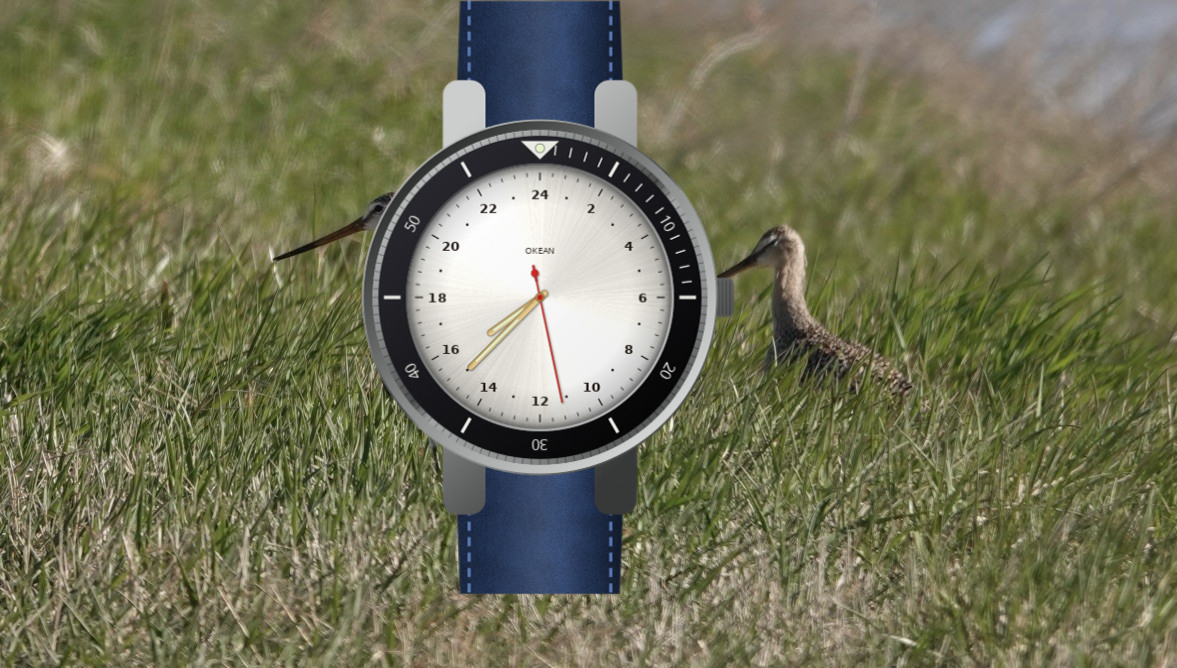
15:37:28
